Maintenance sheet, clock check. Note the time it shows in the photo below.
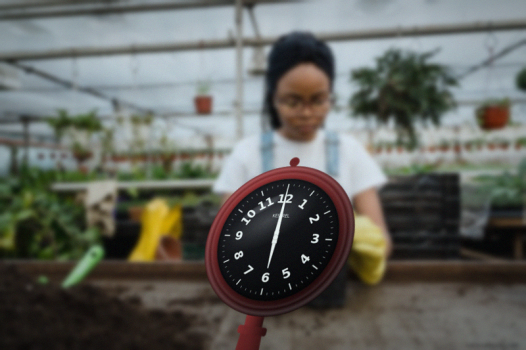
6:00
